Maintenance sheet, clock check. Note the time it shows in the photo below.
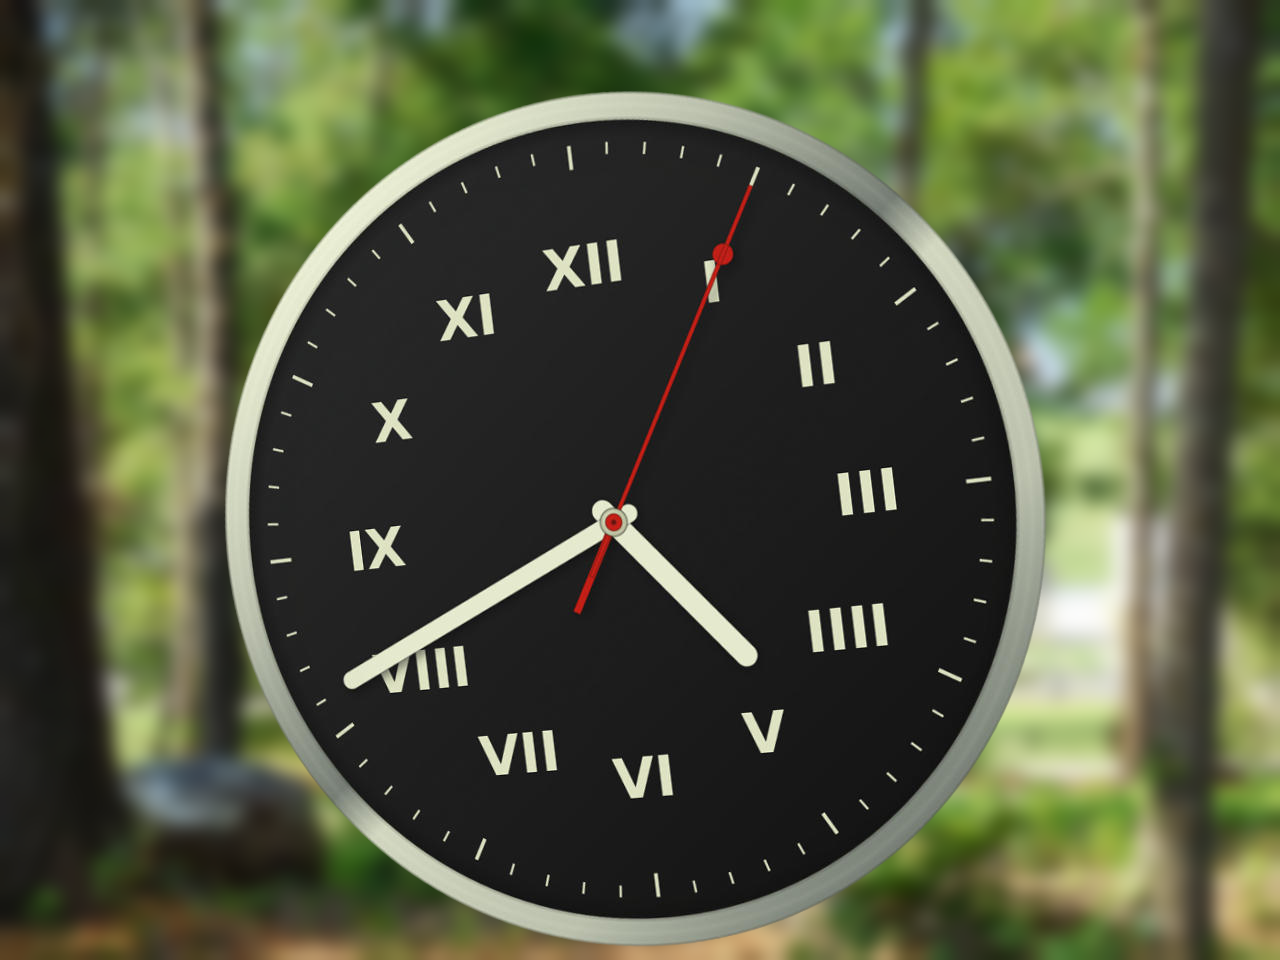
4:41:05
